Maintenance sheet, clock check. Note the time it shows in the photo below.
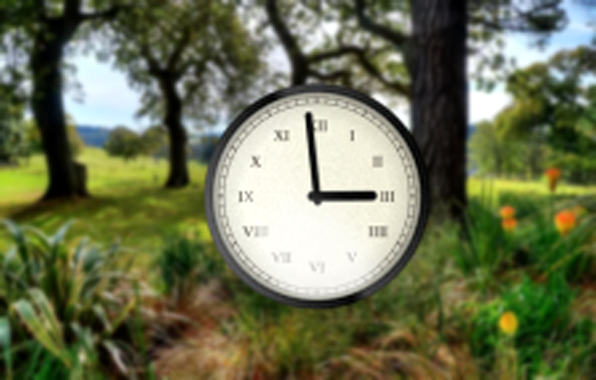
2:59
